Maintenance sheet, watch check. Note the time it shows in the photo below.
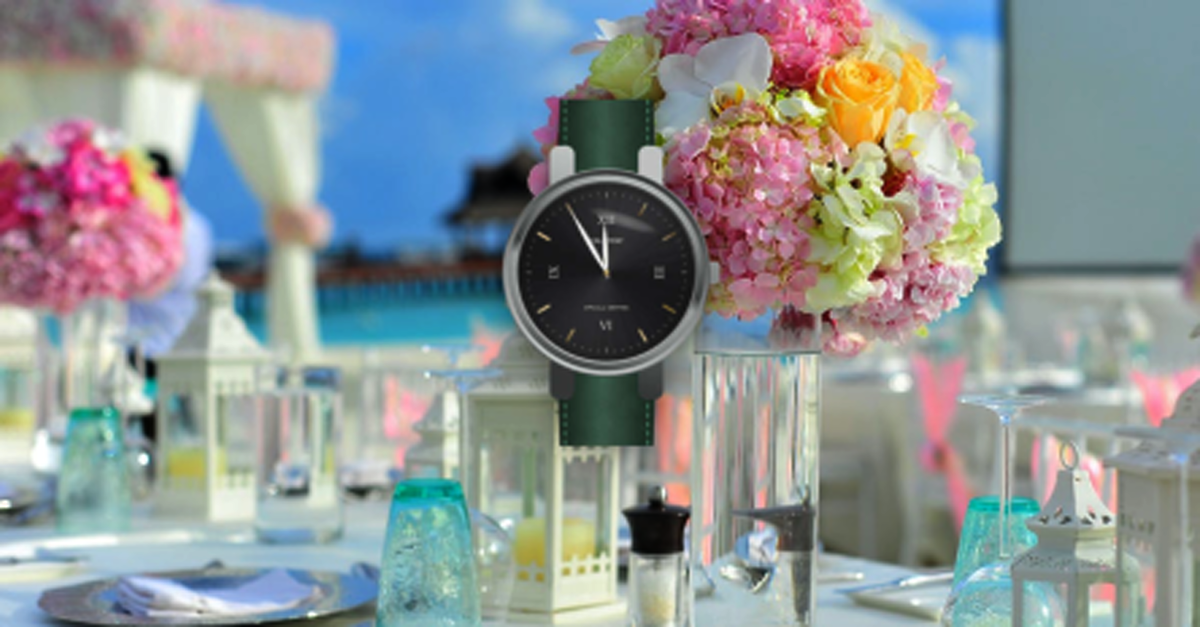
11:55
